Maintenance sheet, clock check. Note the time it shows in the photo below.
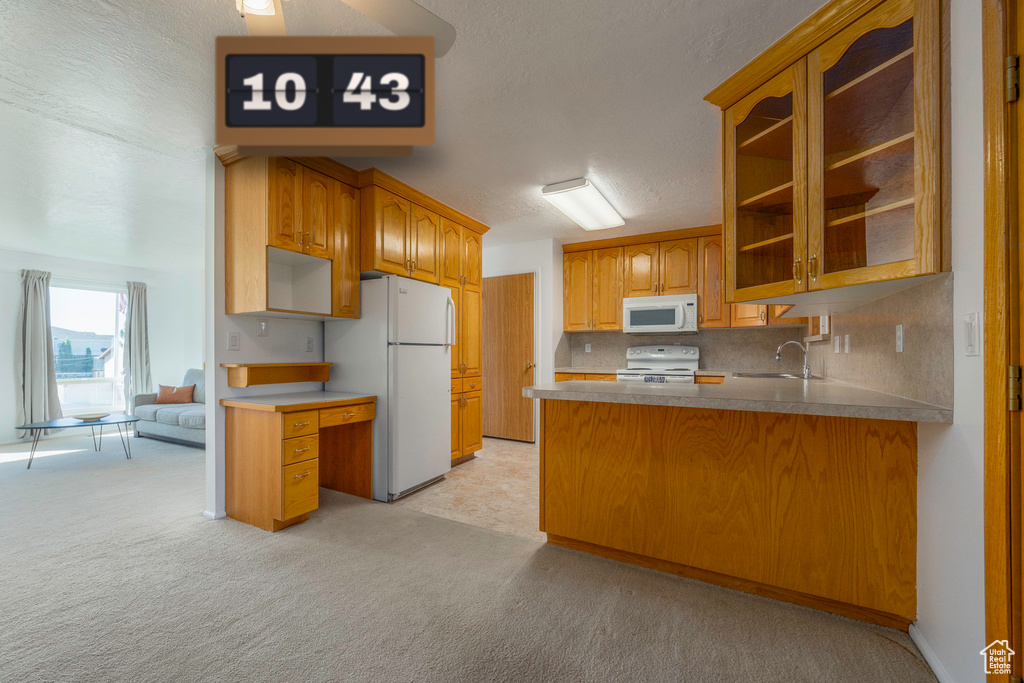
10:43
